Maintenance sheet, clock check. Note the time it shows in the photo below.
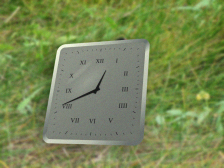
12:41
